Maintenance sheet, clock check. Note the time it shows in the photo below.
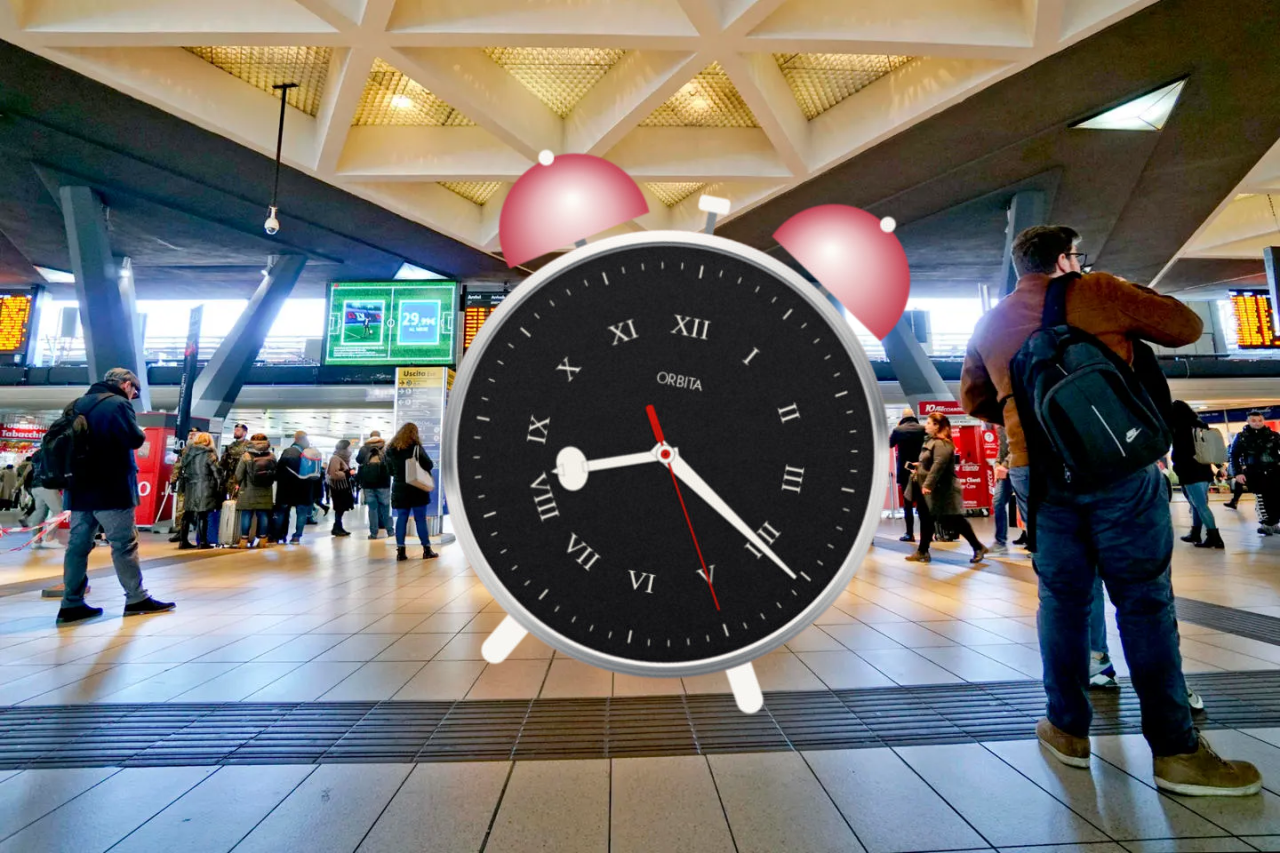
8:20:25
